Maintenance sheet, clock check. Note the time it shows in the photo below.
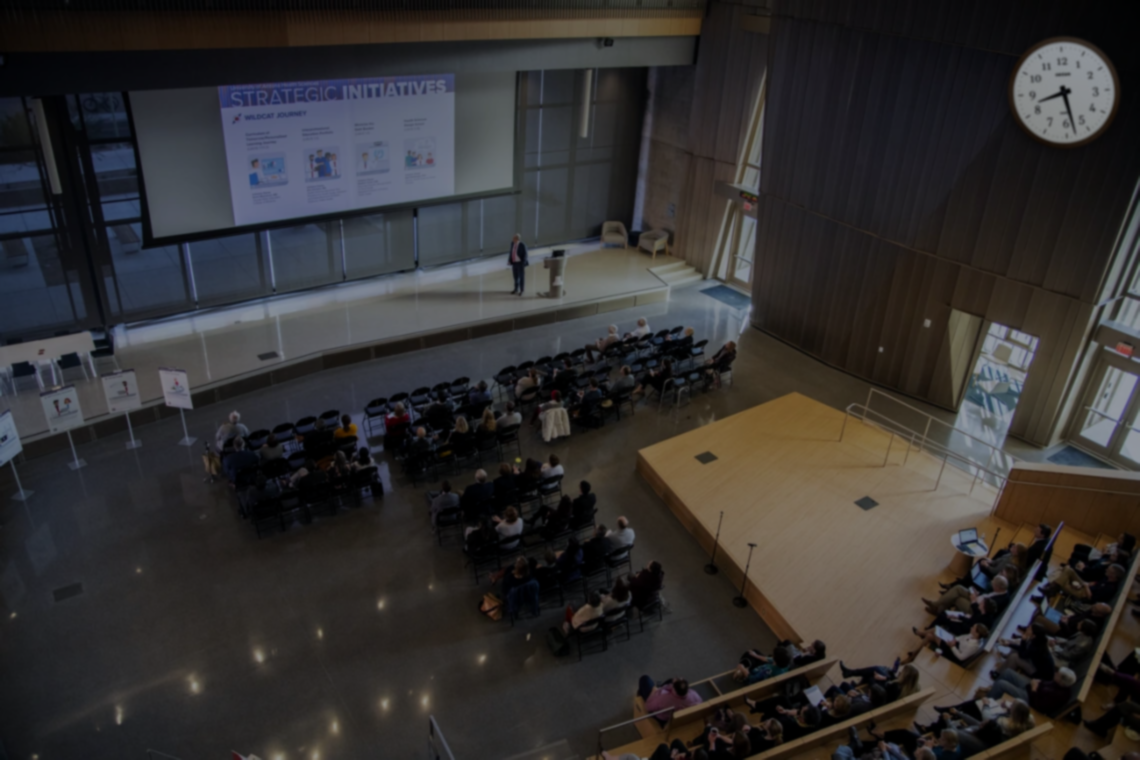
8:28
